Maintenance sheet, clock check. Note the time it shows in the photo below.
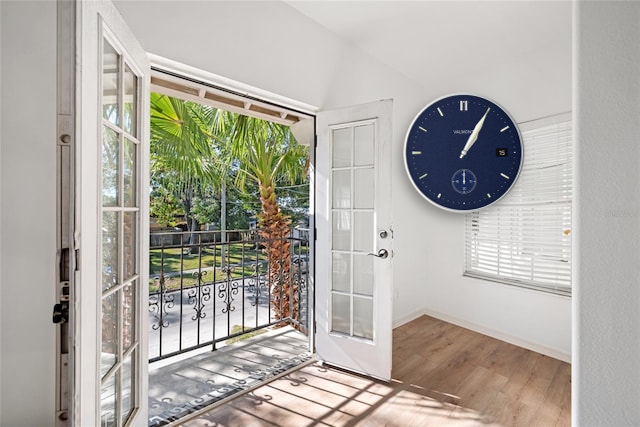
1:05
